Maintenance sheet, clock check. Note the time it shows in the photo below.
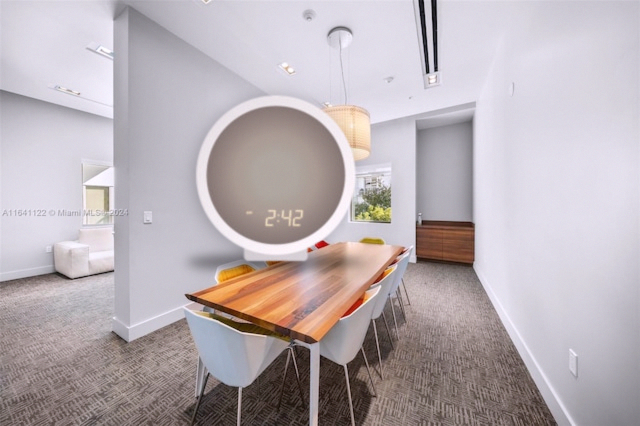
2:42
